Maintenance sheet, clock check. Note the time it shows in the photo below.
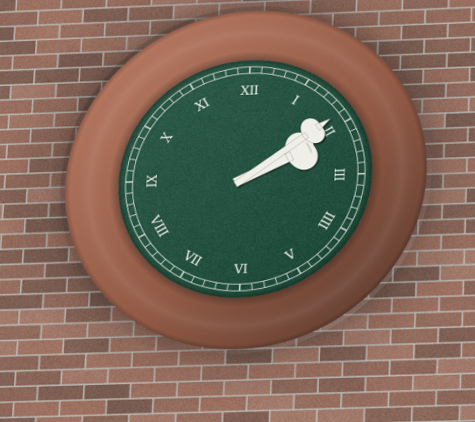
2:09
